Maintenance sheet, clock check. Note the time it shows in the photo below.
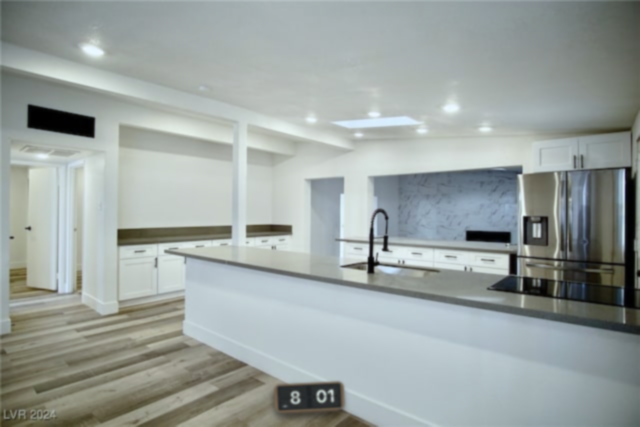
8:01
